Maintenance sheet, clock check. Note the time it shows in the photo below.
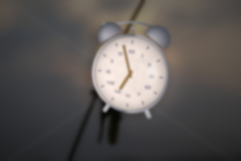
6:57
